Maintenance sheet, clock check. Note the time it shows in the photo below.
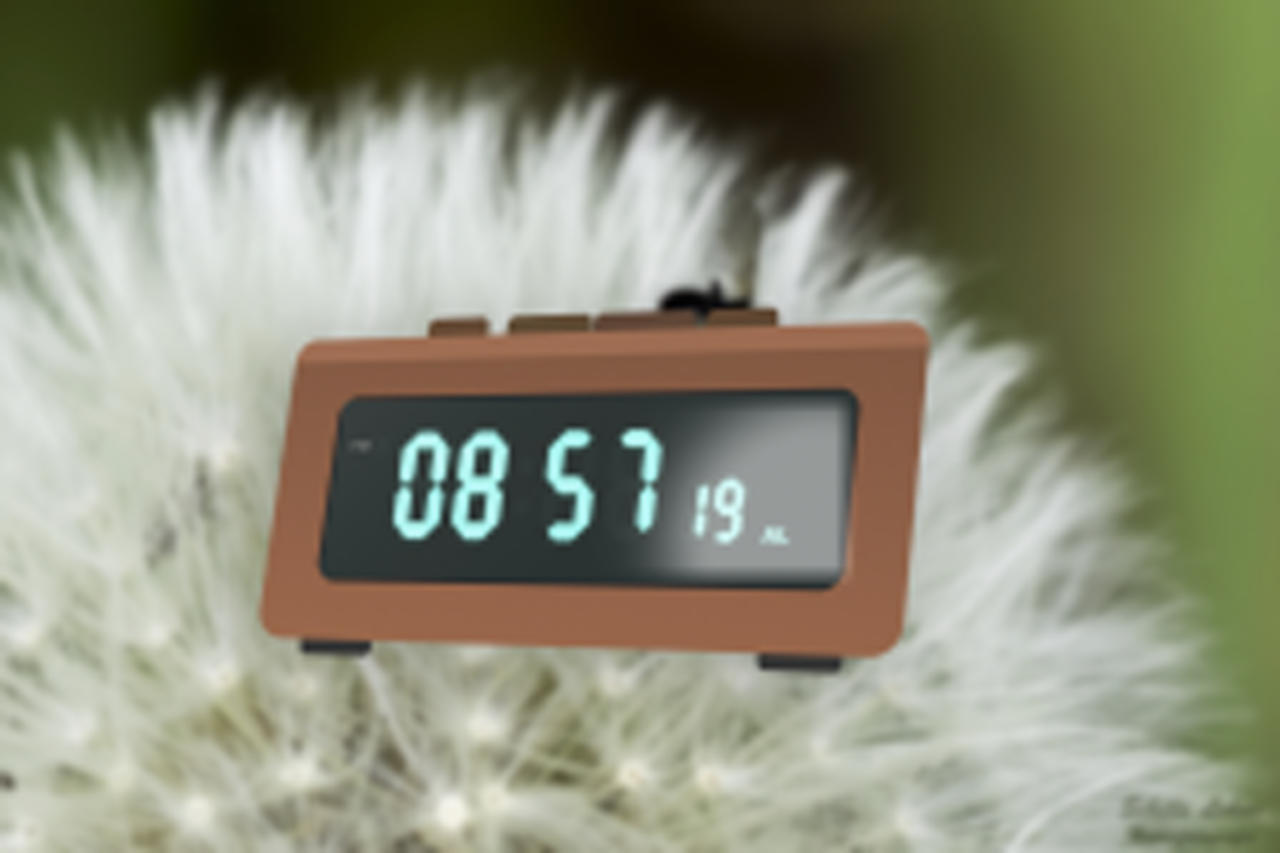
8:57:19
